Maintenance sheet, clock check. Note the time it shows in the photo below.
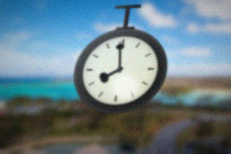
7:59
